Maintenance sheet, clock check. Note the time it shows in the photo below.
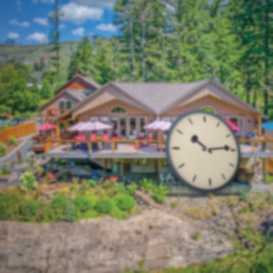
10:14
